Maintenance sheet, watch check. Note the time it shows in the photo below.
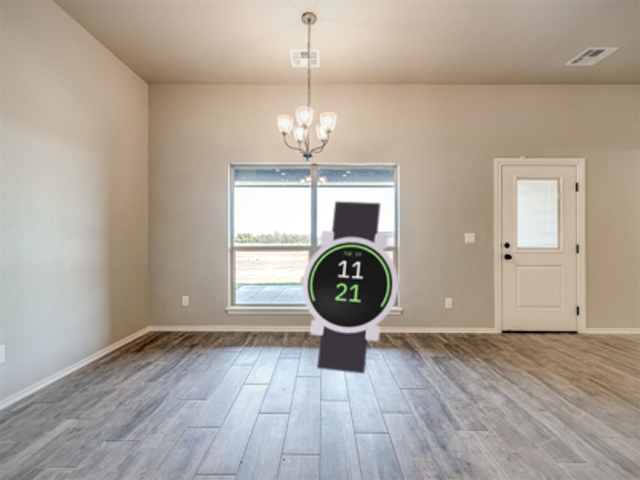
11:21
